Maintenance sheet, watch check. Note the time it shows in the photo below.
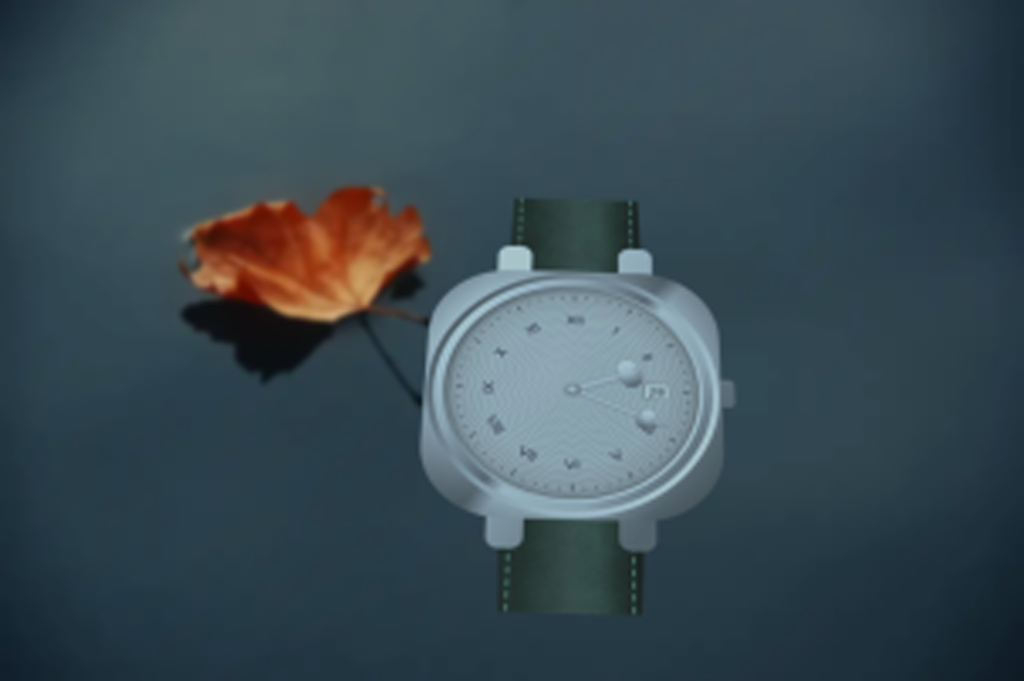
2:19
